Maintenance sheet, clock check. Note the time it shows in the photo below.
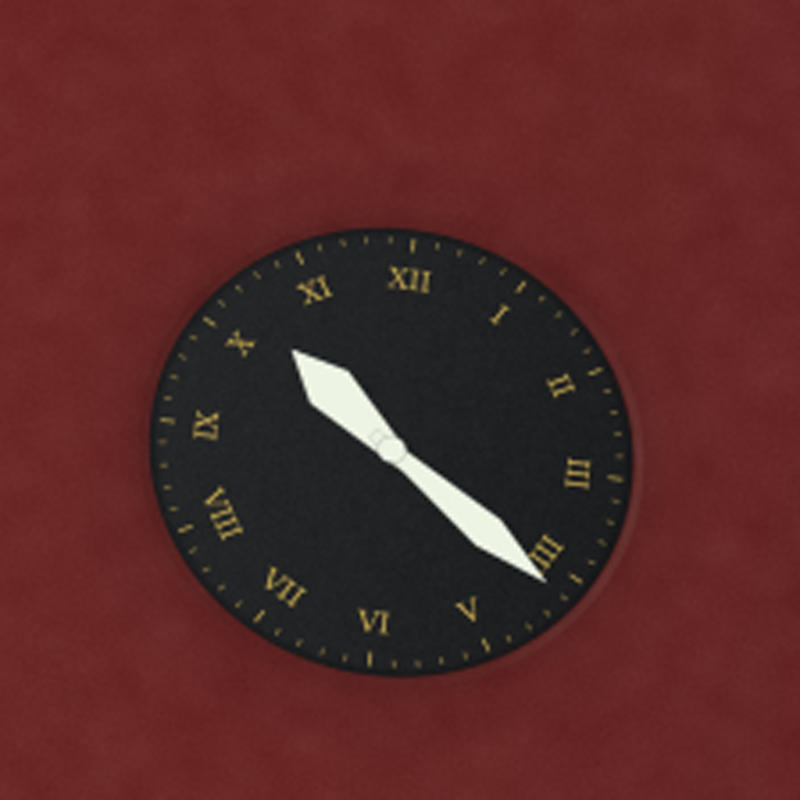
10:21
